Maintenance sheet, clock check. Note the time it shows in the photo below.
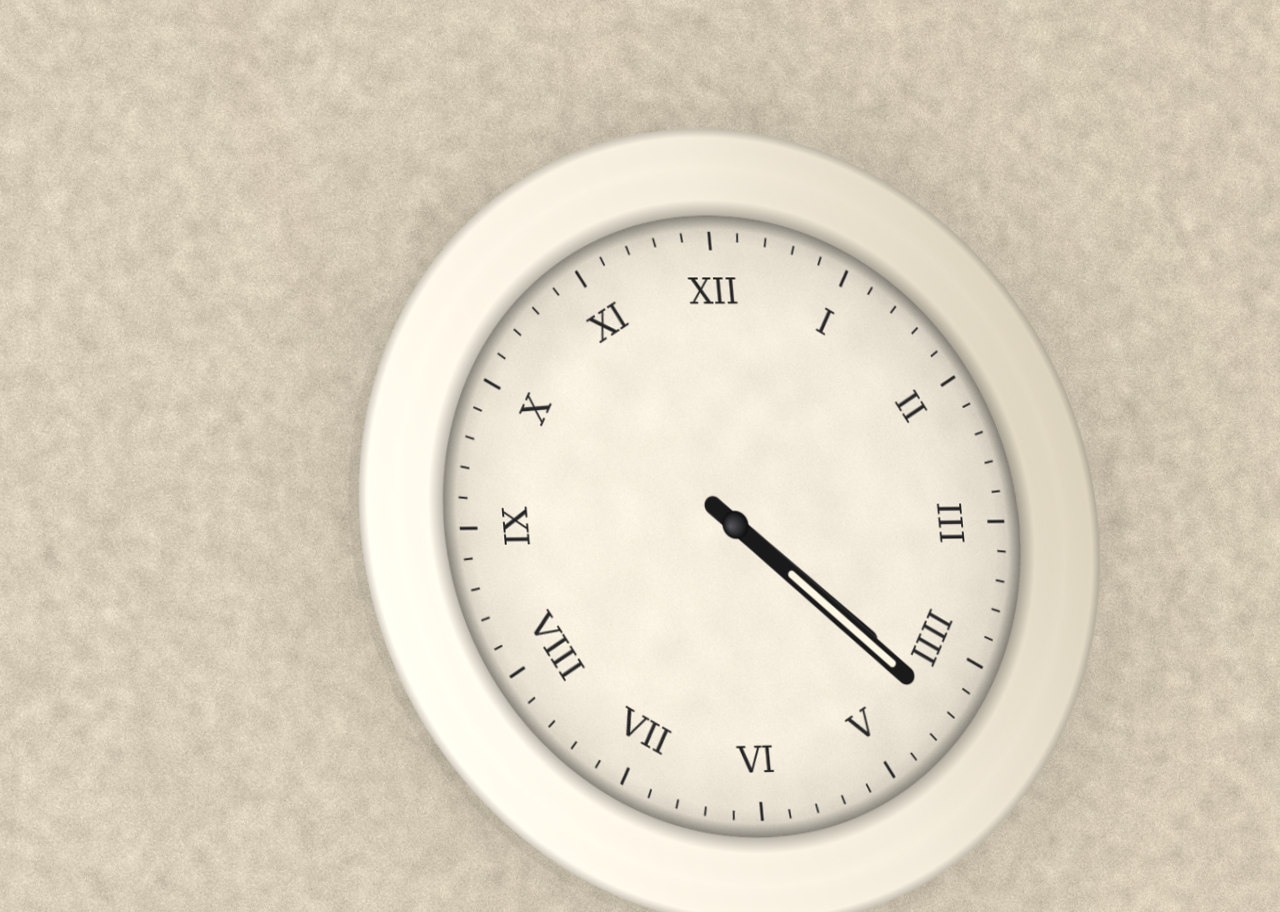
4:22
